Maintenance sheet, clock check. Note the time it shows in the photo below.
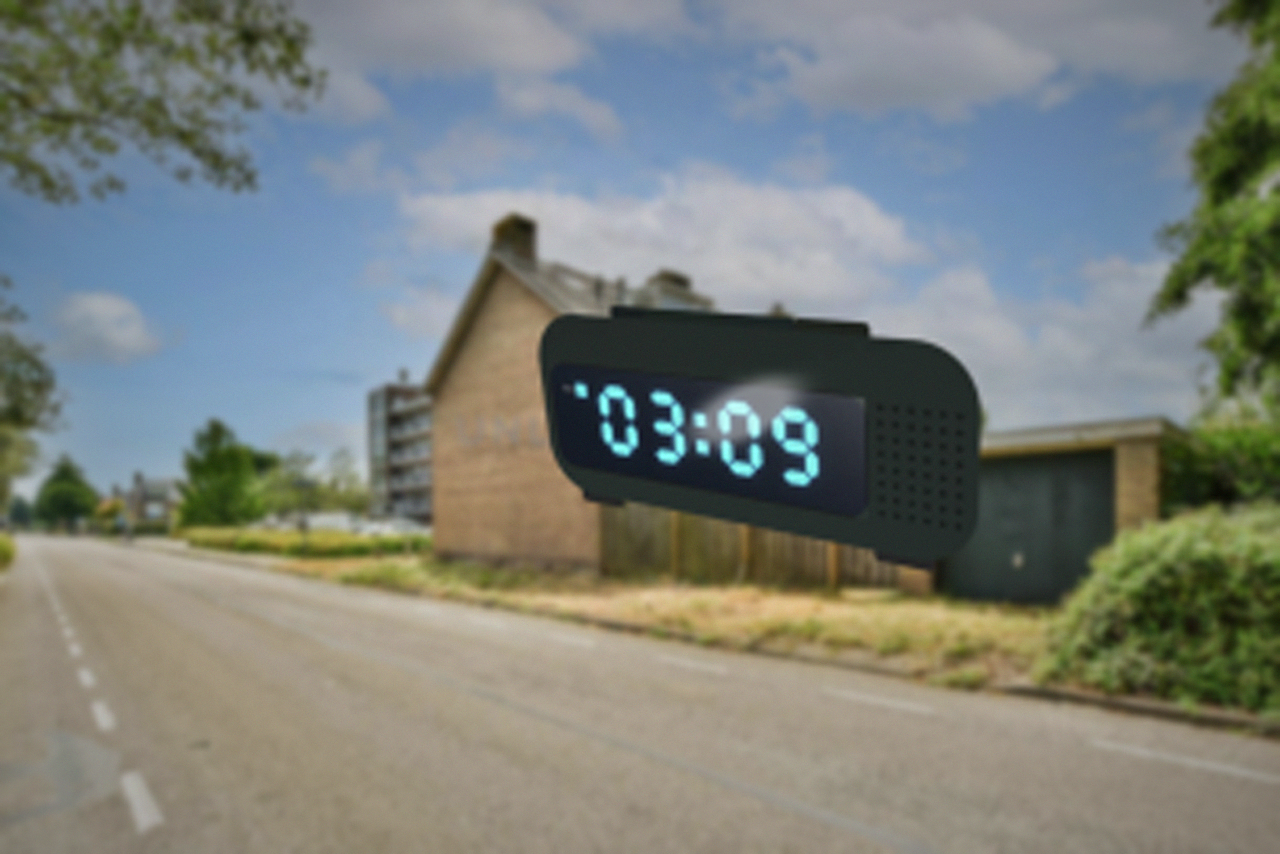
3:09
